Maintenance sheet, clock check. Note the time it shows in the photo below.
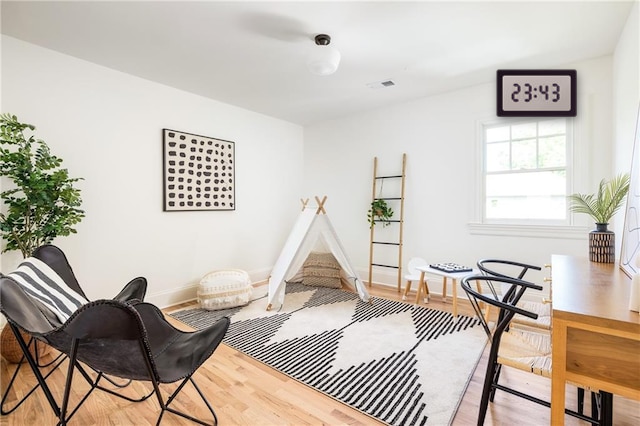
23:43
